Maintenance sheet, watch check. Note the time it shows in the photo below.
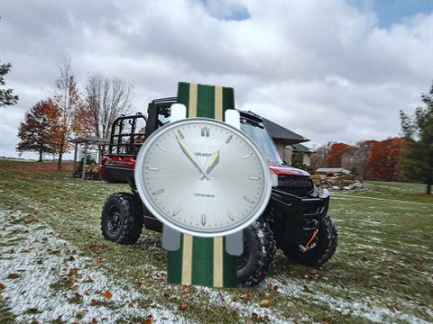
12:54
